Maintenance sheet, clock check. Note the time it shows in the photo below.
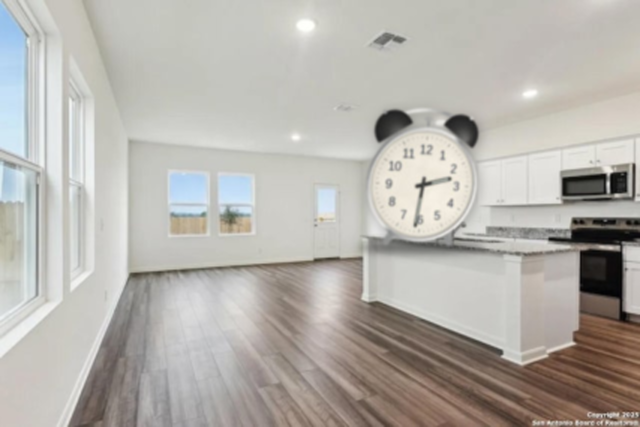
2:31
